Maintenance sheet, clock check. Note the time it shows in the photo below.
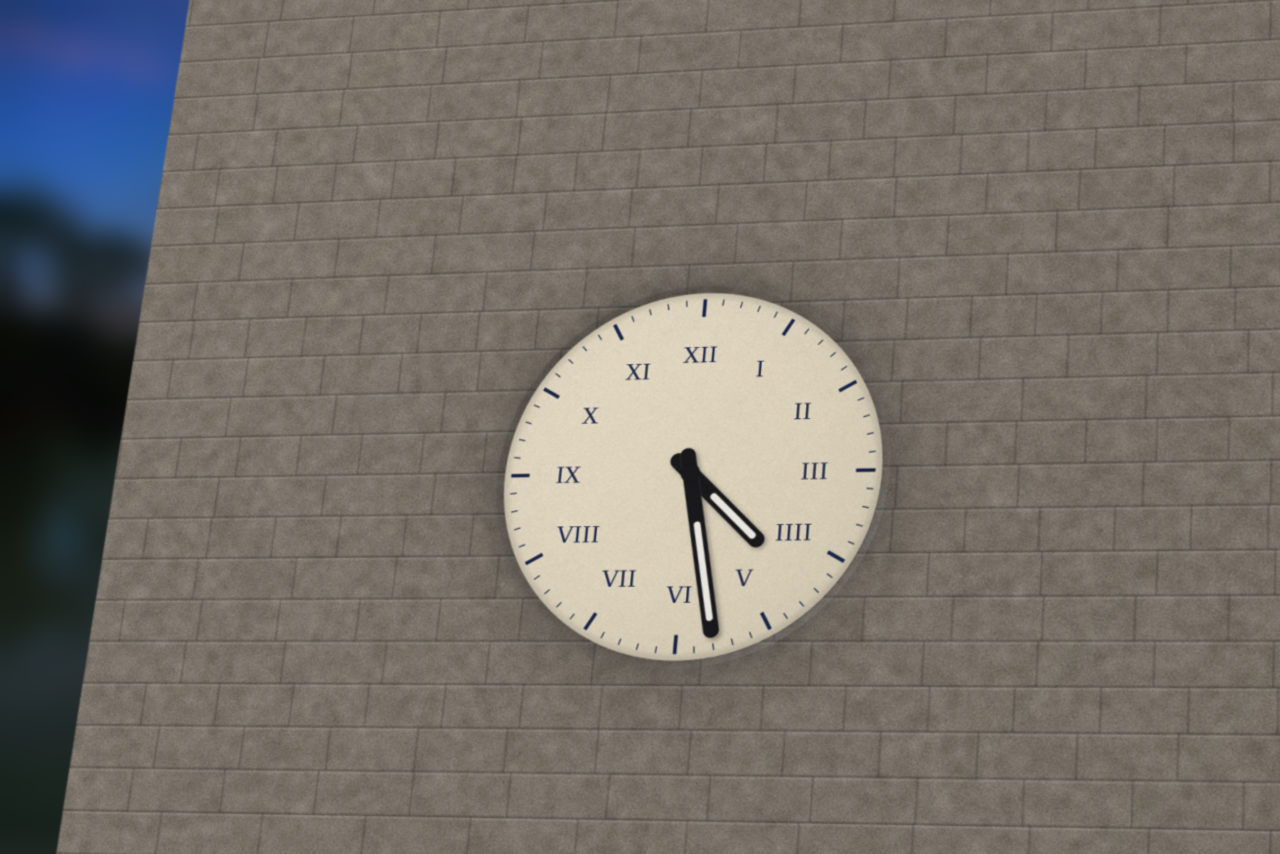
4:28
